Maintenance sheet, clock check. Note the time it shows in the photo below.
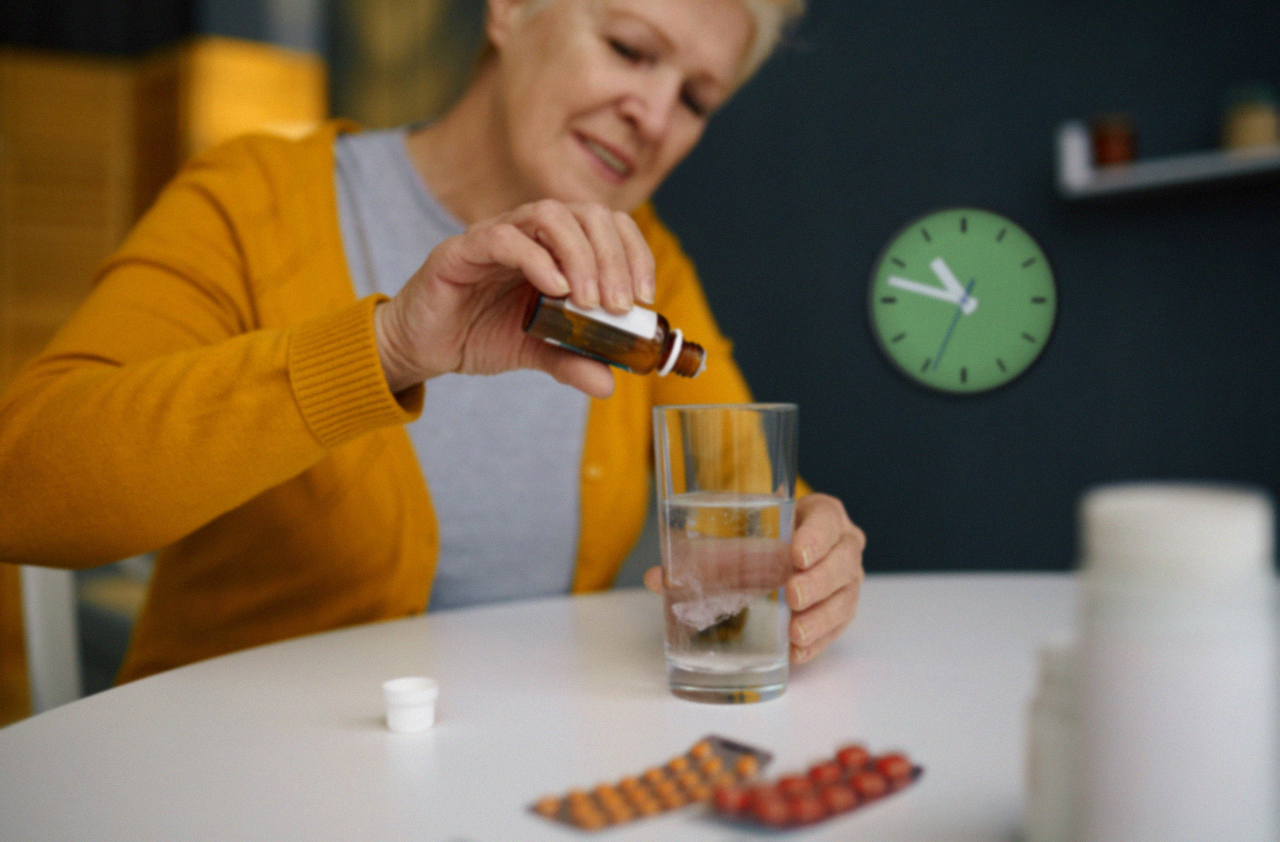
10:47:34
